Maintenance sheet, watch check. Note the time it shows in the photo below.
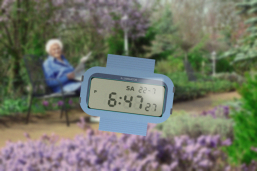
6:47:27
